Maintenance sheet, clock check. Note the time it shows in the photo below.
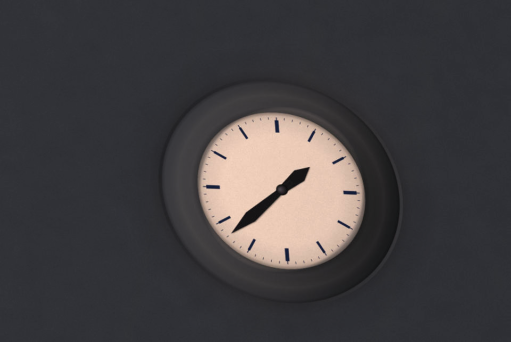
1:38
